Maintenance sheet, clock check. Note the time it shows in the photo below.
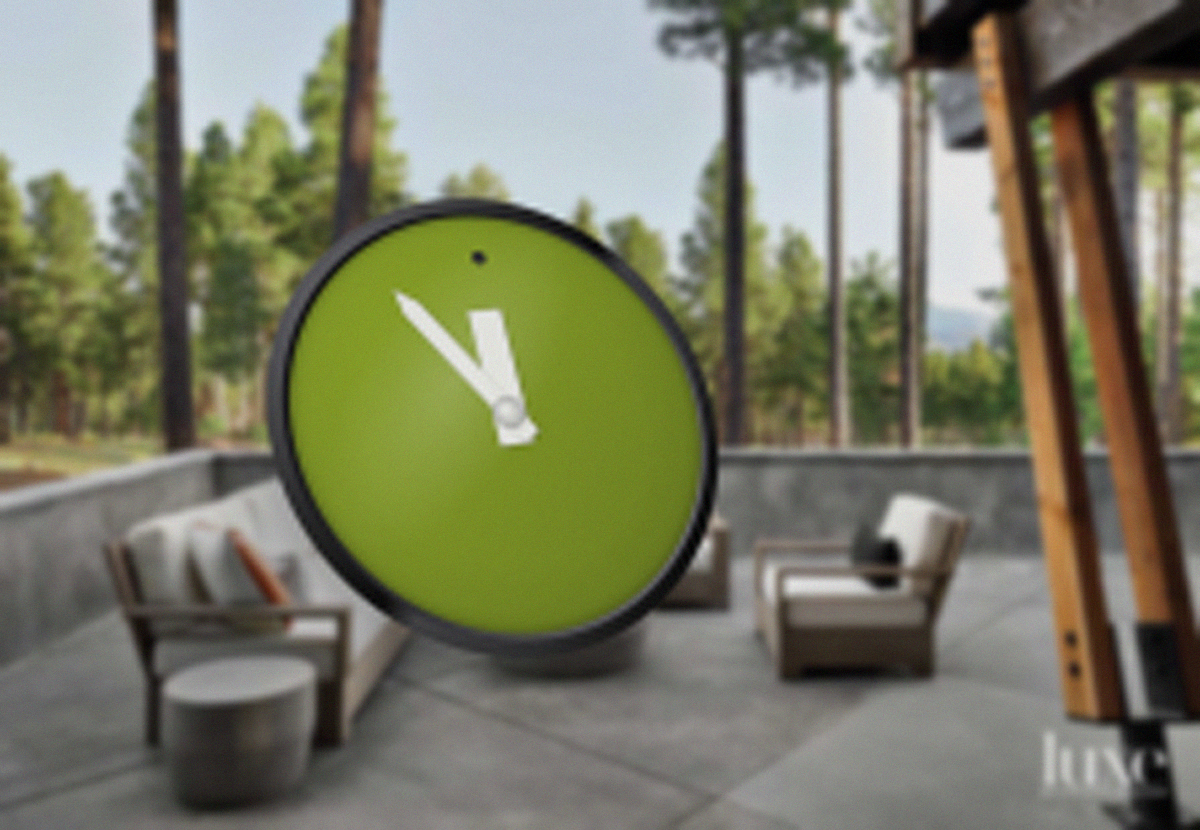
11:54
